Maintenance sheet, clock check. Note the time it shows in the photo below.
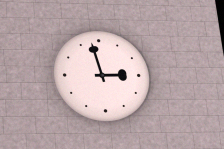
2:58
